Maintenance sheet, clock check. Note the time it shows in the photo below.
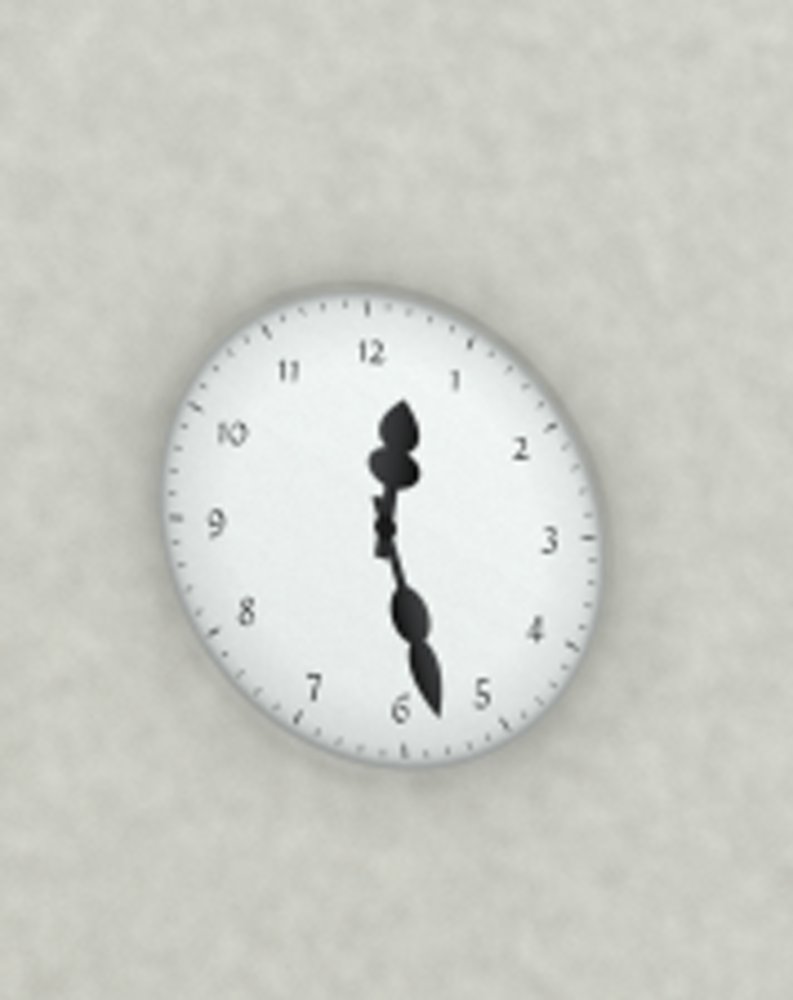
12:28
